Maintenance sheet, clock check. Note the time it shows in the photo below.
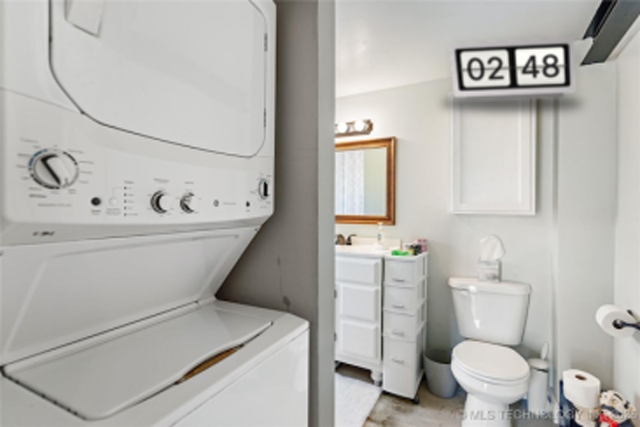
2:48
